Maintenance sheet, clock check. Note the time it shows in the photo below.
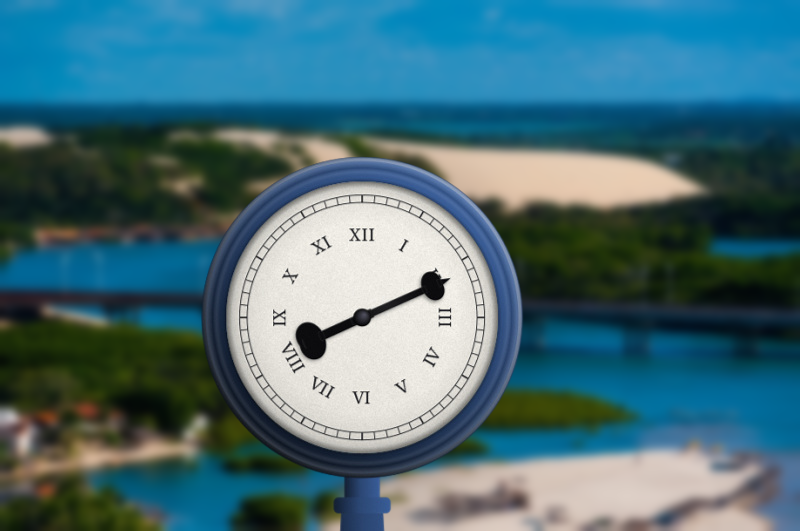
8:11
